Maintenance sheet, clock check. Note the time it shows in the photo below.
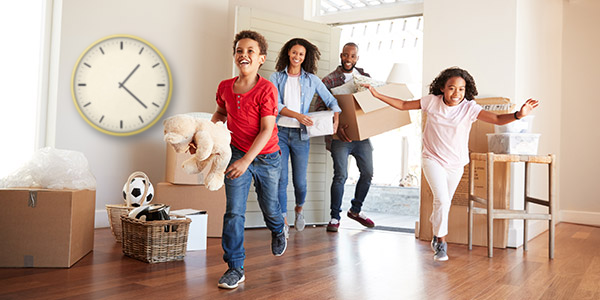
1:22
